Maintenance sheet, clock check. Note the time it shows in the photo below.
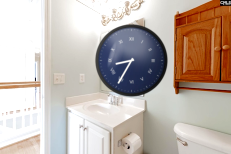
8:35
